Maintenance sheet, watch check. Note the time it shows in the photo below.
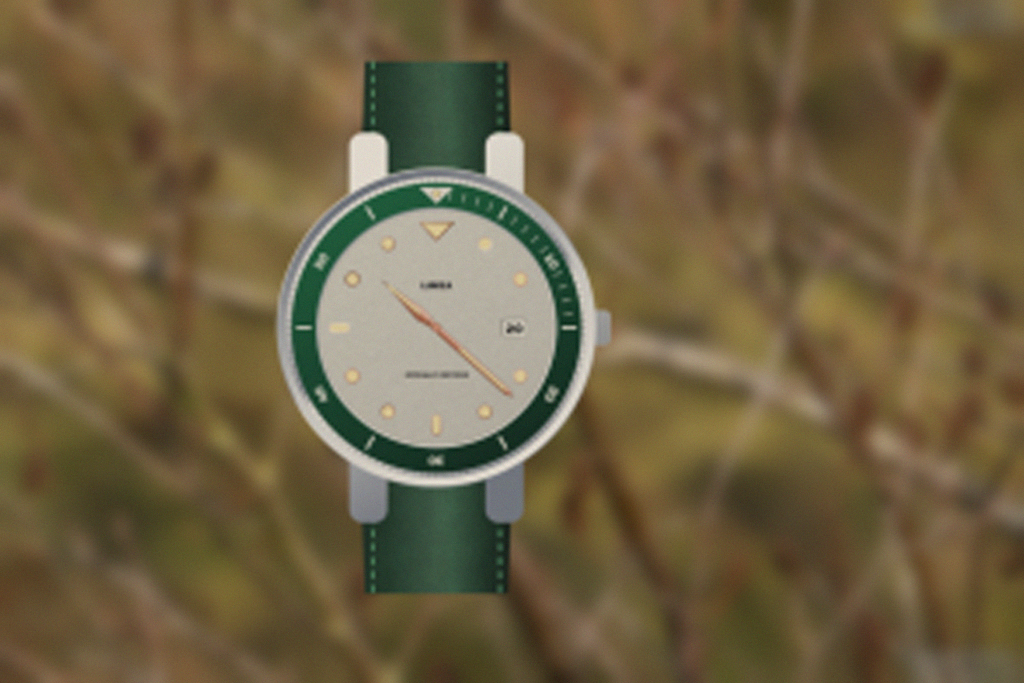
10:22
